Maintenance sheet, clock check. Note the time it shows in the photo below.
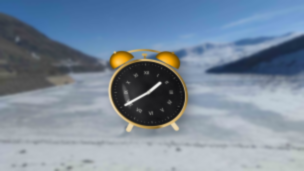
1:40
